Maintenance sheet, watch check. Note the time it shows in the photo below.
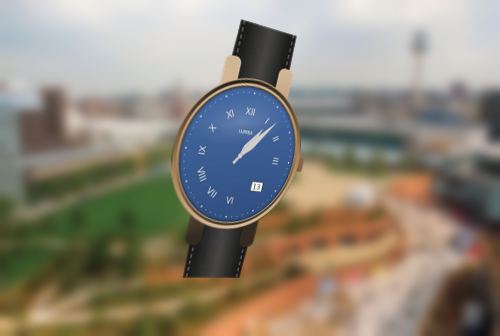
1:07
